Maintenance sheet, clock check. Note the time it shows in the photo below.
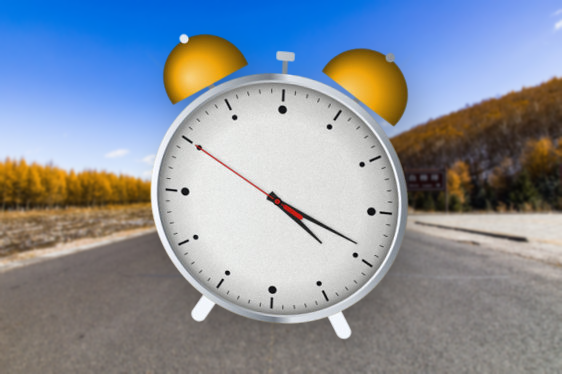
4:18:50
